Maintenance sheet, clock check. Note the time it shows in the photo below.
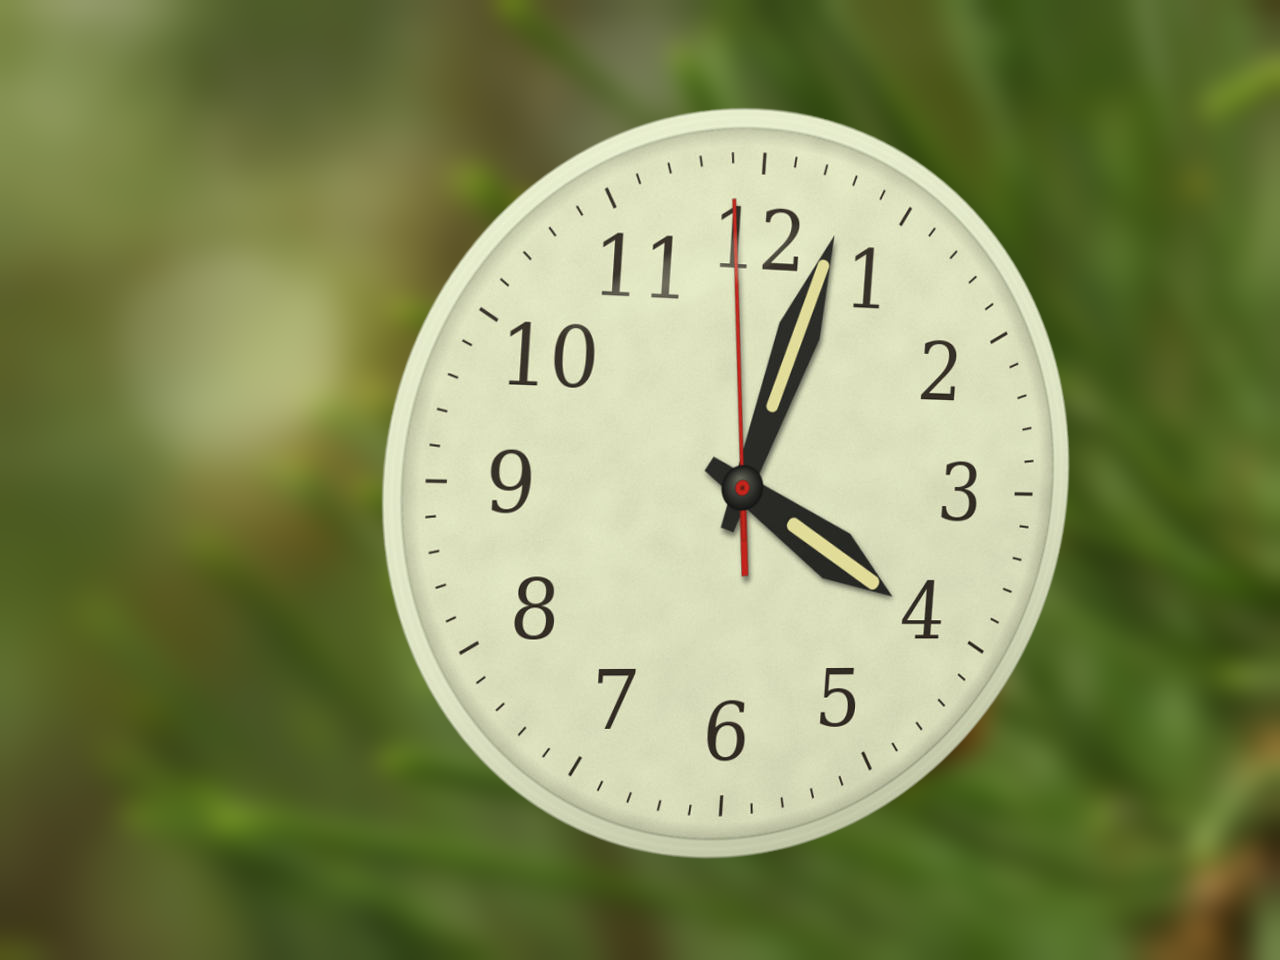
4:02:59
